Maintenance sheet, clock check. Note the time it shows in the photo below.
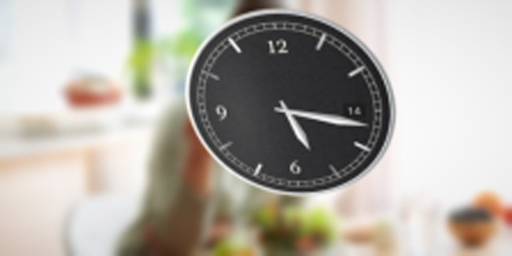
5:17
